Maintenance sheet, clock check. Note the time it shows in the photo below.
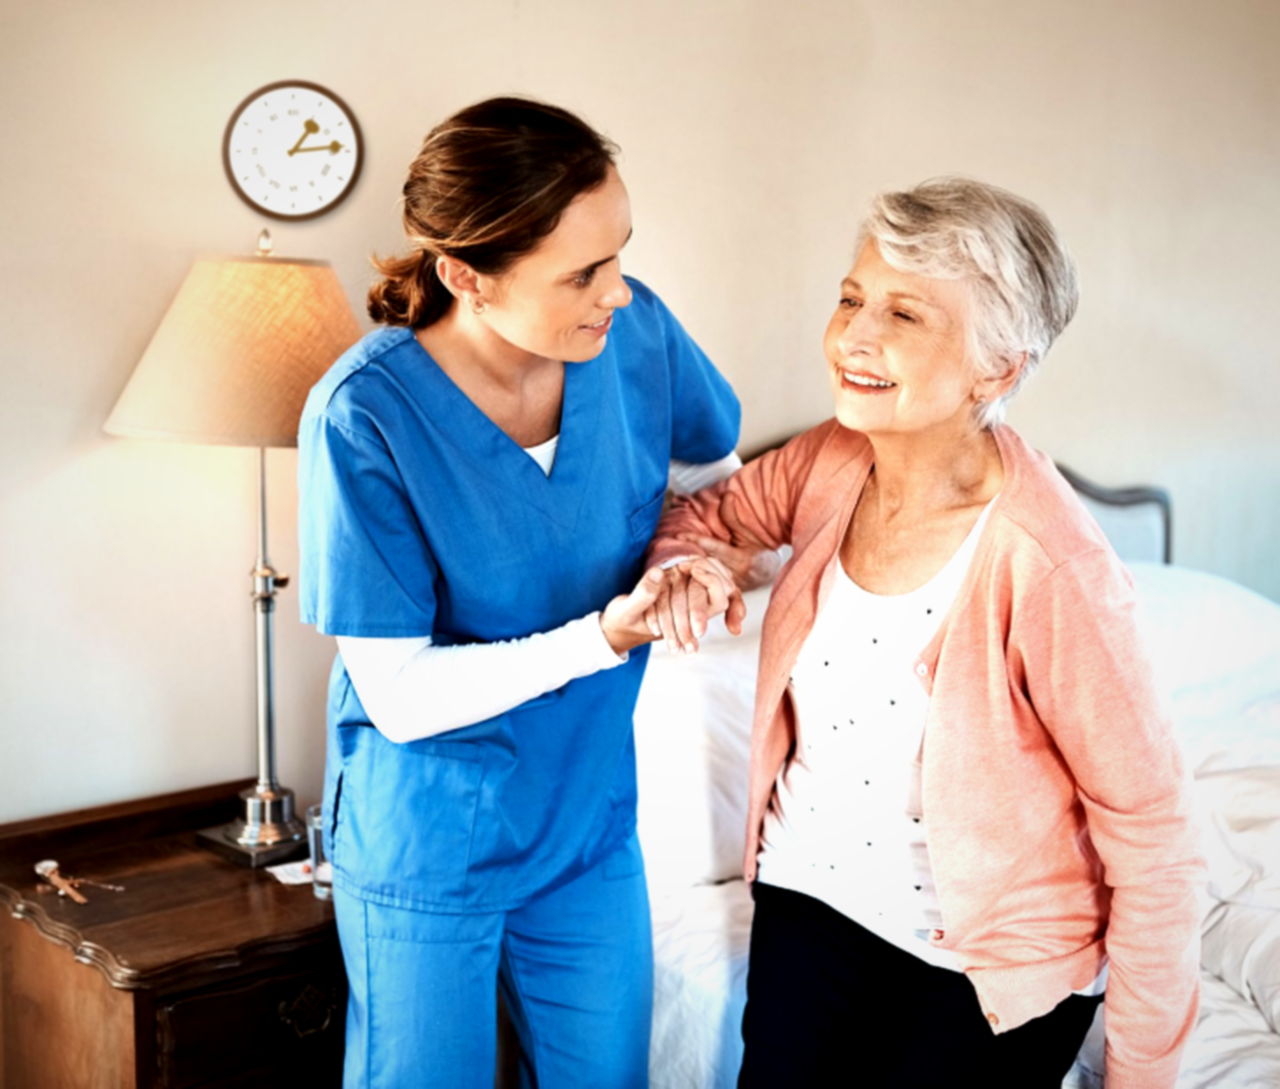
1:14
